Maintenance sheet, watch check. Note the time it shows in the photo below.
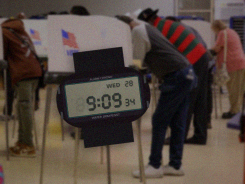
9:09:34
